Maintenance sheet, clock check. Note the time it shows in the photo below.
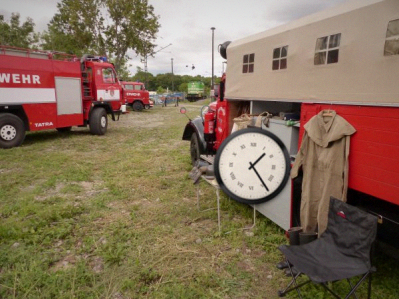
1:24
